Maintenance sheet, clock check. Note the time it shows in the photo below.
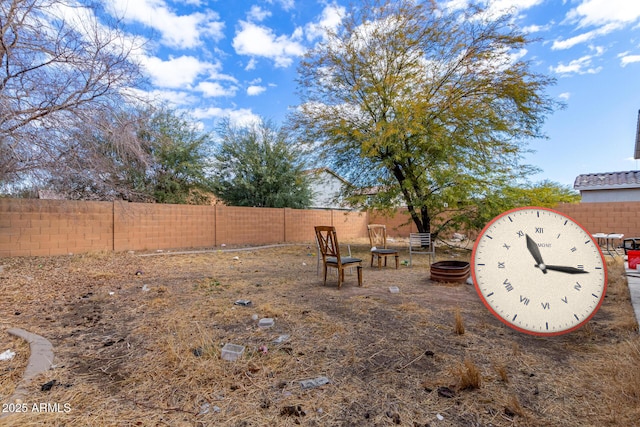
11:16
